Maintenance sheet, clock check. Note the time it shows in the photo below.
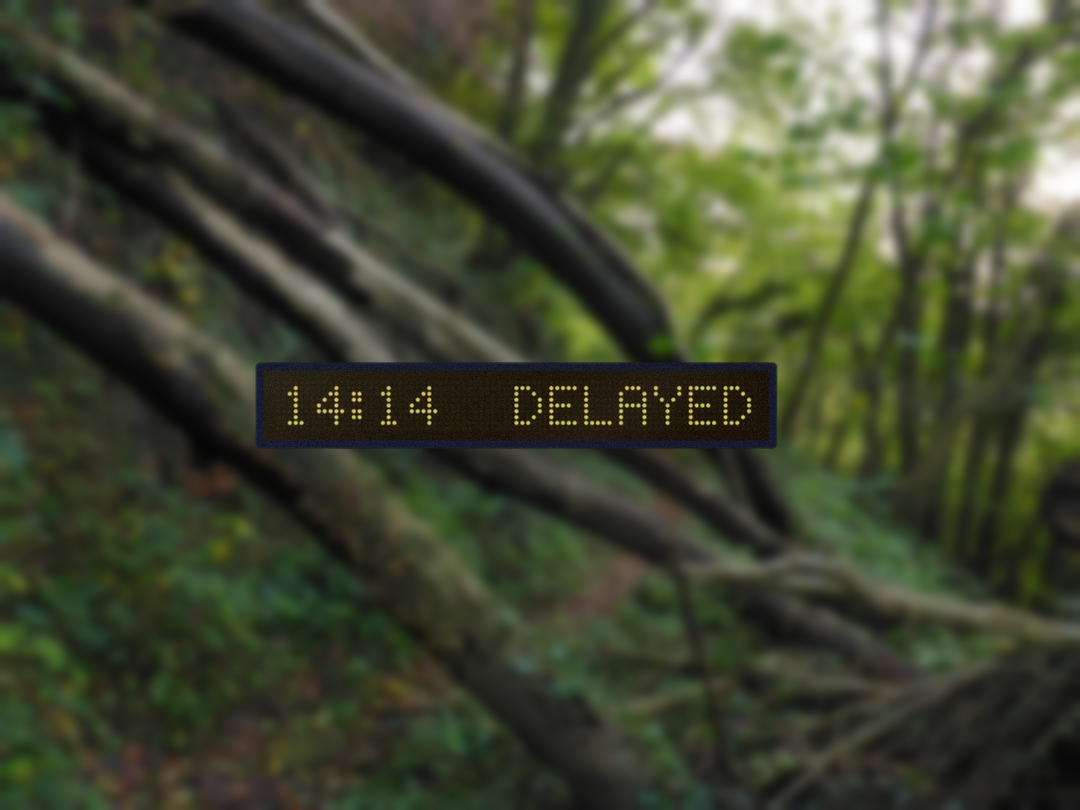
14:14
